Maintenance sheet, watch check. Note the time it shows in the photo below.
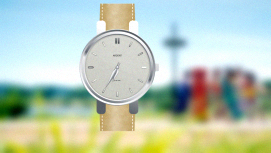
6:35
